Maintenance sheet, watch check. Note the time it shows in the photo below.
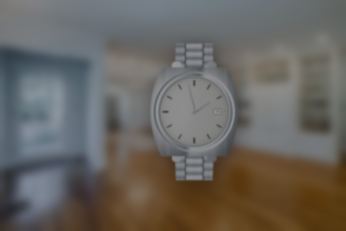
1:58
